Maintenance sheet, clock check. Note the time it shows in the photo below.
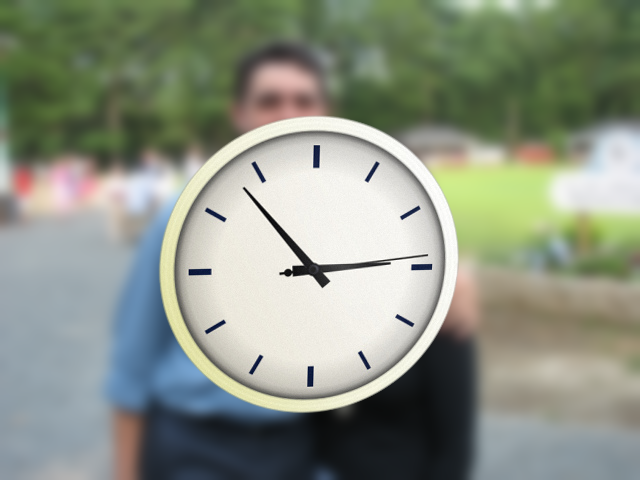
2:53:14
